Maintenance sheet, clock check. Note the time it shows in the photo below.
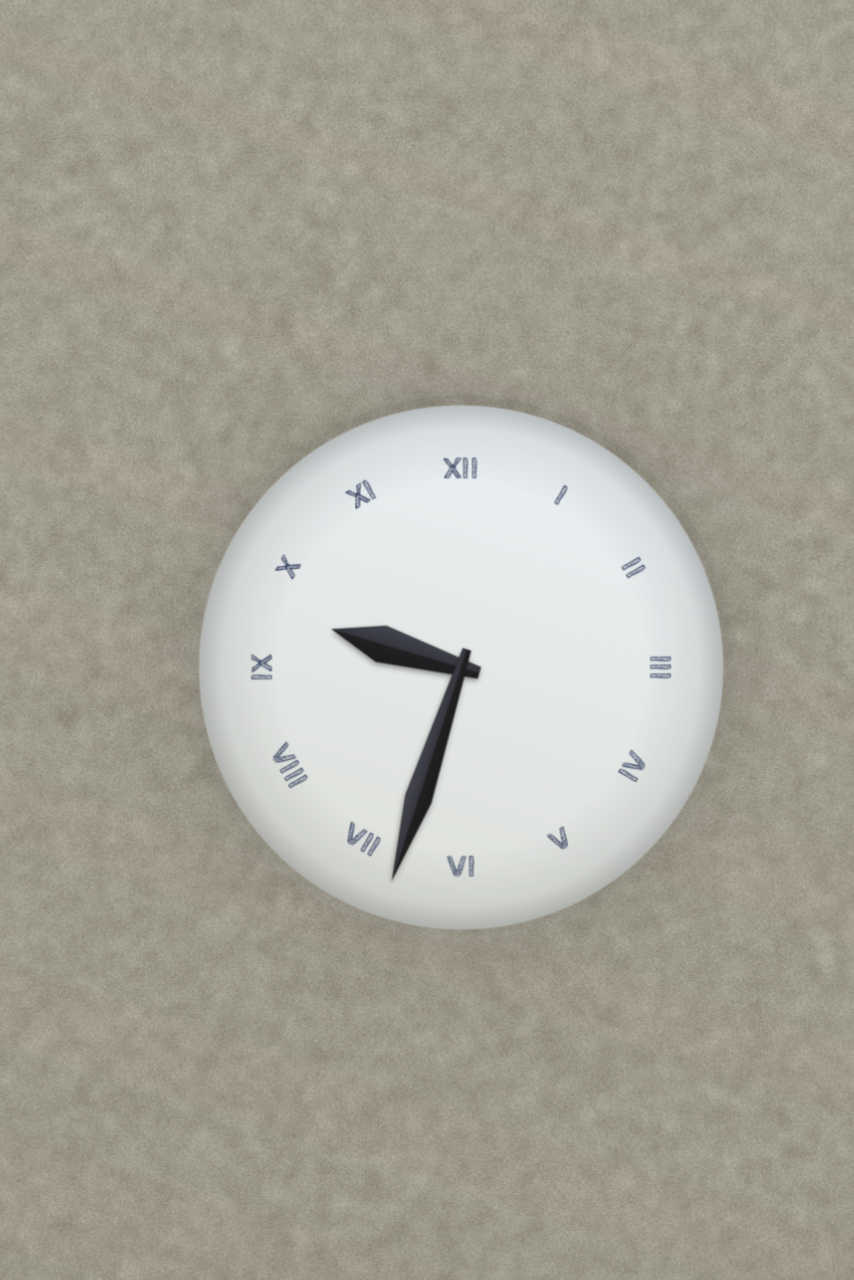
9:33
